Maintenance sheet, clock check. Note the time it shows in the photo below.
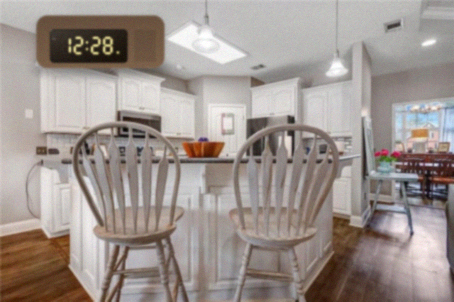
12:28
